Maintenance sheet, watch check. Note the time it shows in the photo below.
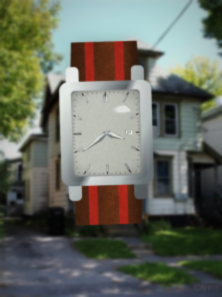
3:39
